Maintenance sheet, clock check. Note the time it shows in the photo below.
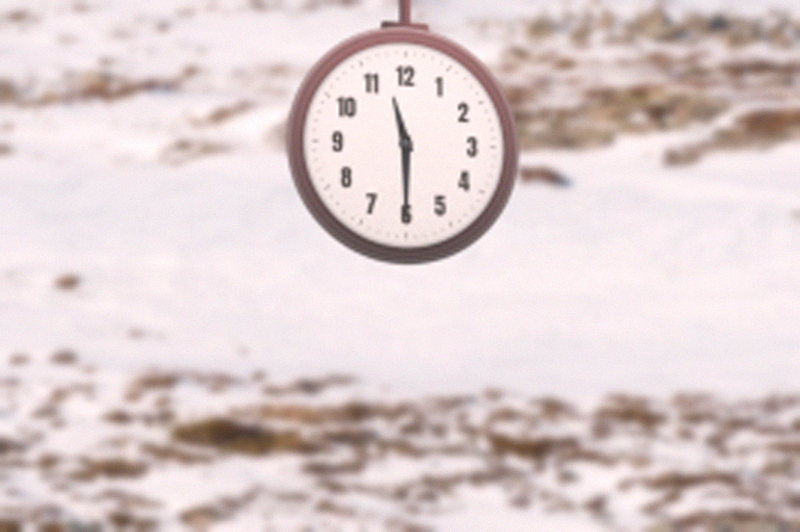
11:30
